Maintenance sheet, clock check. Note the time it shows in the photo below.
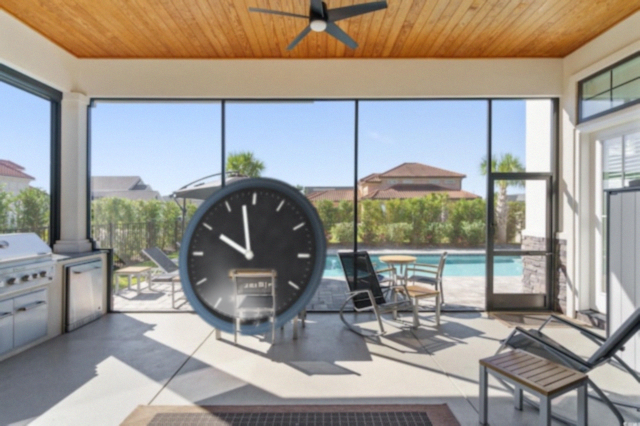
9:58
